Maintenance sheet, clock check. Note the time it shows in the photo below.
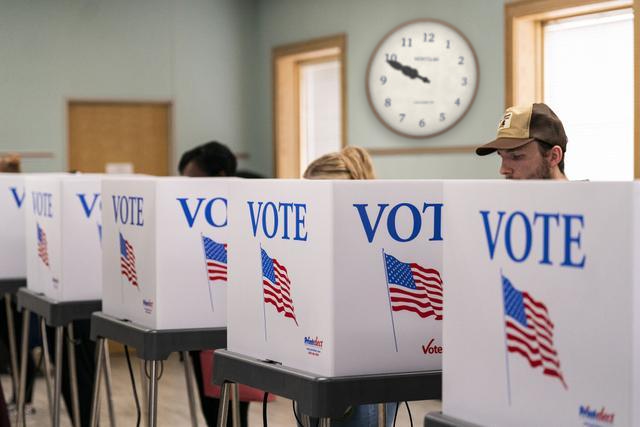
9:49
